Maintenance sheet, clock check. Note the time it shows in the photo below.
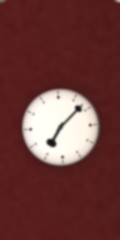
7:08
